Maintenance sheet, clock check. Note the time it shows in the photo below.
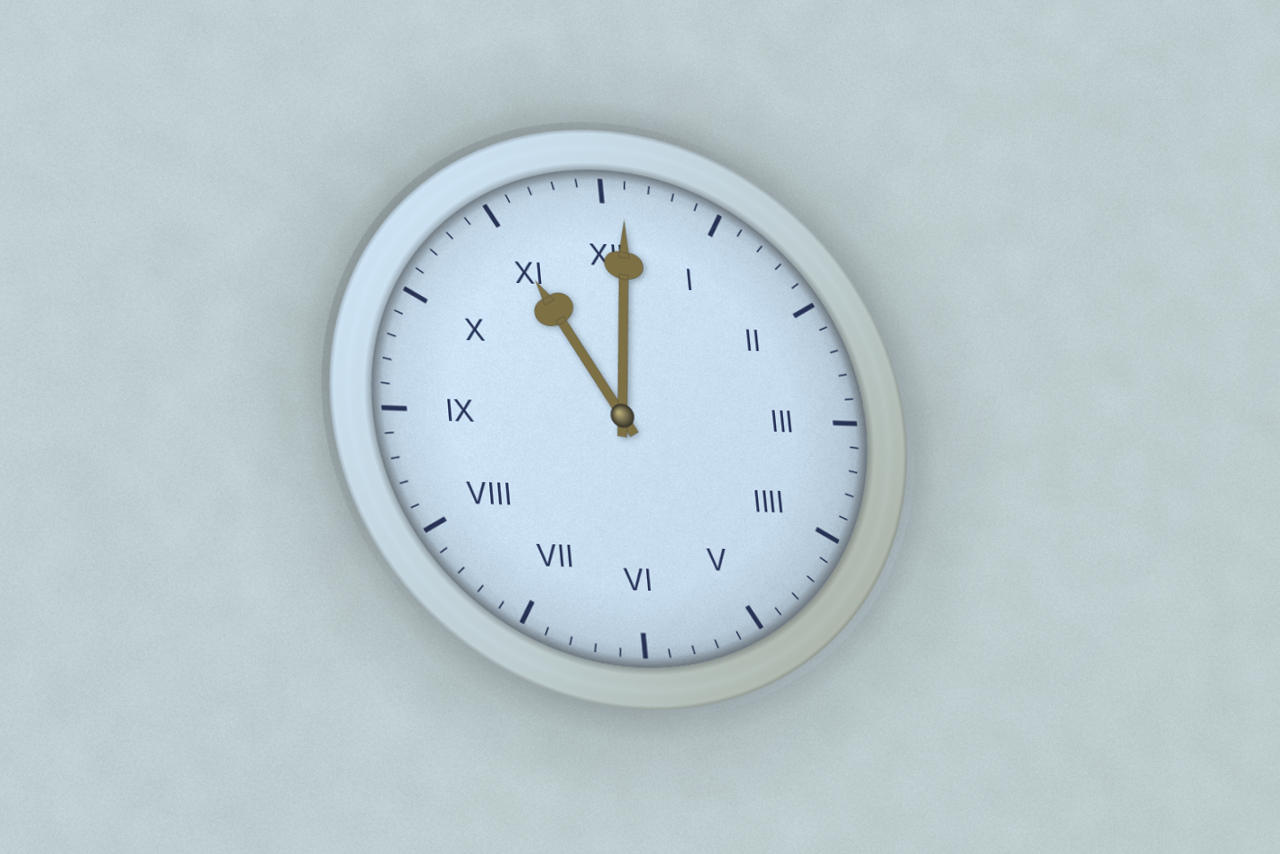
11:01
